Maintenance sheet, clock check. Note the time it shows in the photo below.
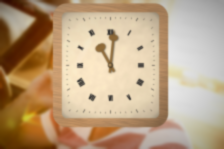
11:01
